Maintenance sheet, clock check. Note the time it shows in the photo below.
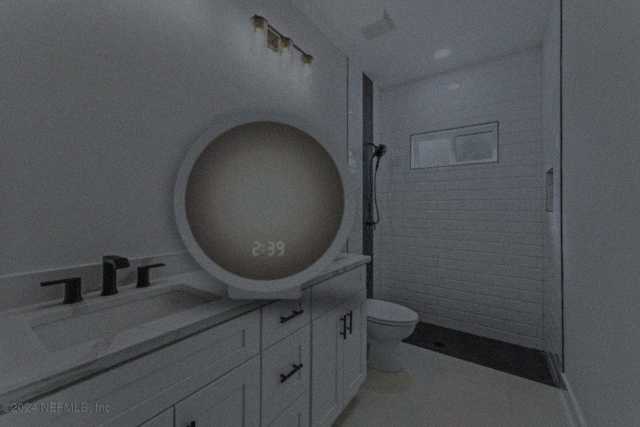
2:39
